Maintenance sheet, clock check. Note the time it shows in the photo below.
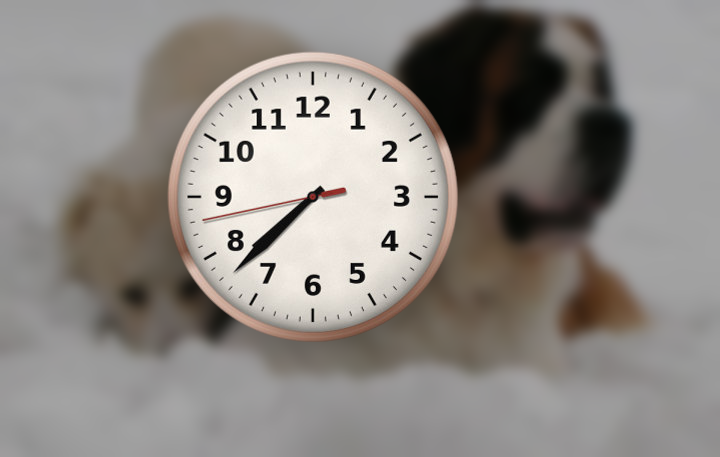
7:37:43
